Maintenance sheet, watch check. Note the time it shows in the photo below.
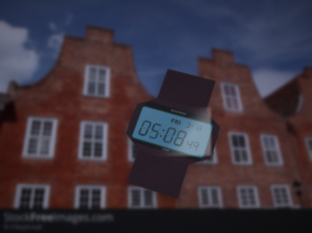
5:08:49
